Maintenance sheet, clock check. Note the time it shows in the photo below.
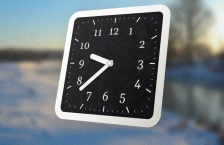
9:38
